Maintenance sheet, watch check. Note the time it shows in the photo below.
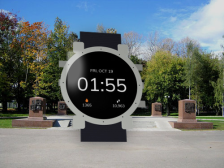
1:55
